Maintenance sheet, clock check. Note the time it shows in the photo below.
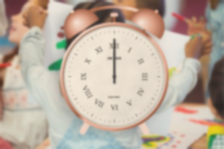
12:00
